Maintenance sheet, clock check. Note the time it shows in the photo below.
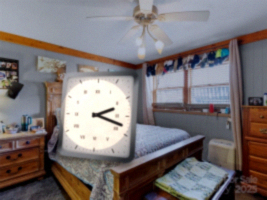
2:18
